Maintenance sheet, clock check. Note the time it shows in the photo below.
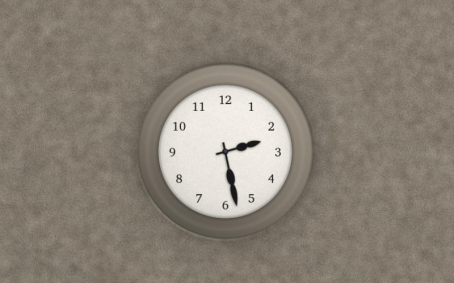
2:28
